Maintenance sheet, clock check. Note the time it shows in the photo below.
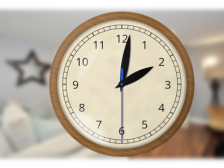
2:01:30
